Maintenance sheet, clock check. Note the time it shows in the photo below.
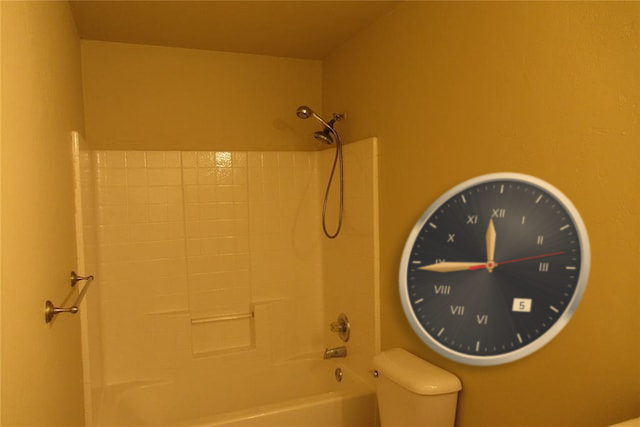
11:44:13
